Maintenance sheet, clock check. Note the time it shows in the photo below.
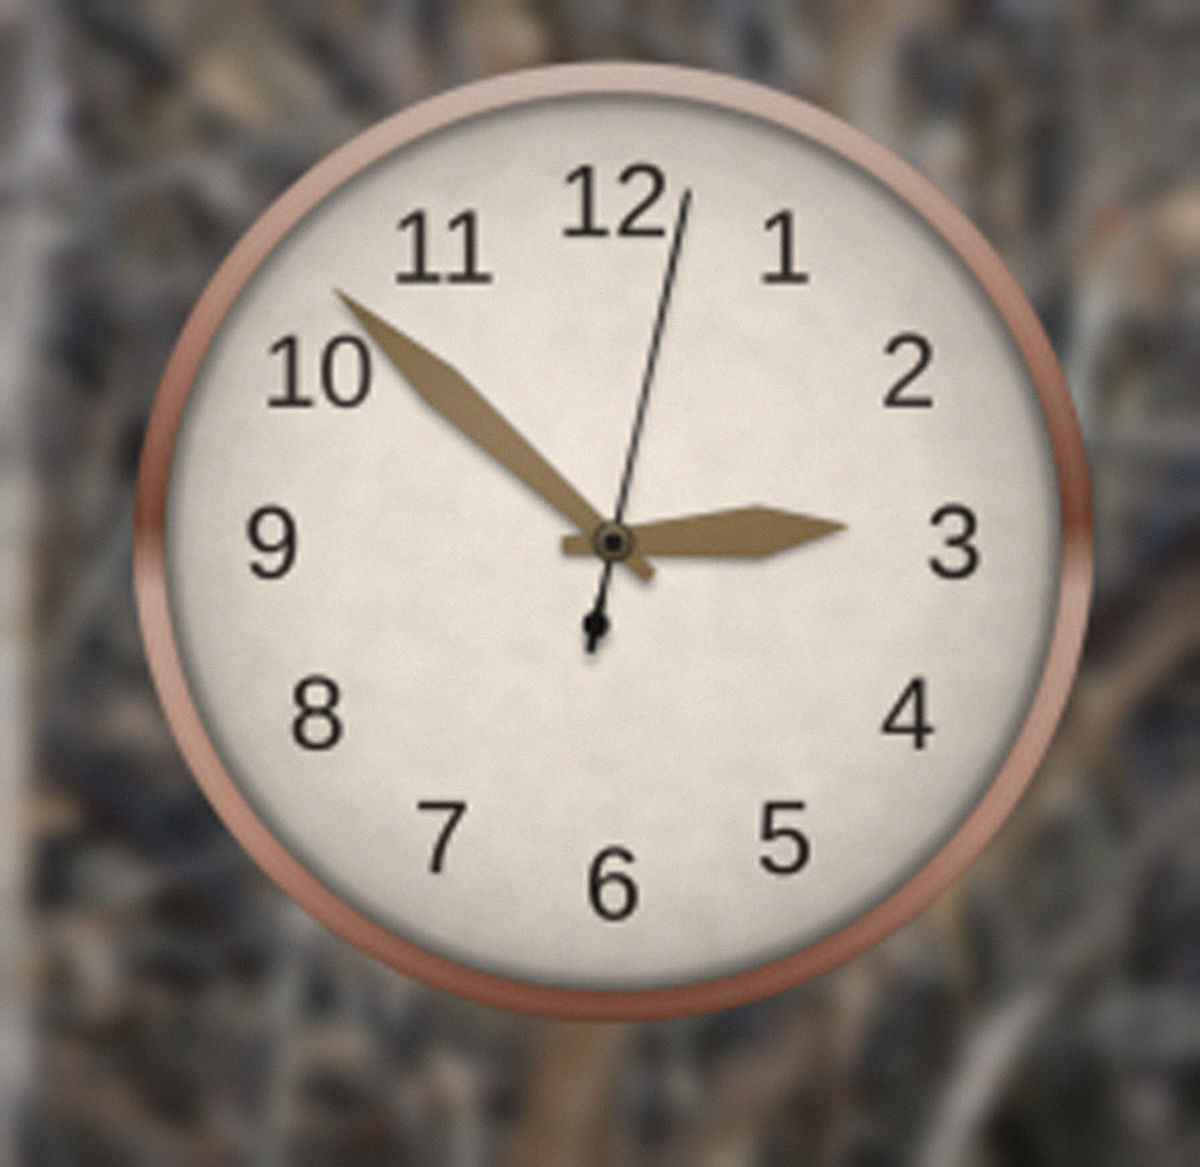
2:52:02
